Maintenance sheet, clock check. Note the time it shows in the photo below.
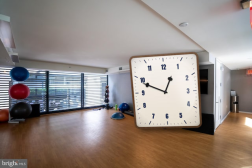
12:49
